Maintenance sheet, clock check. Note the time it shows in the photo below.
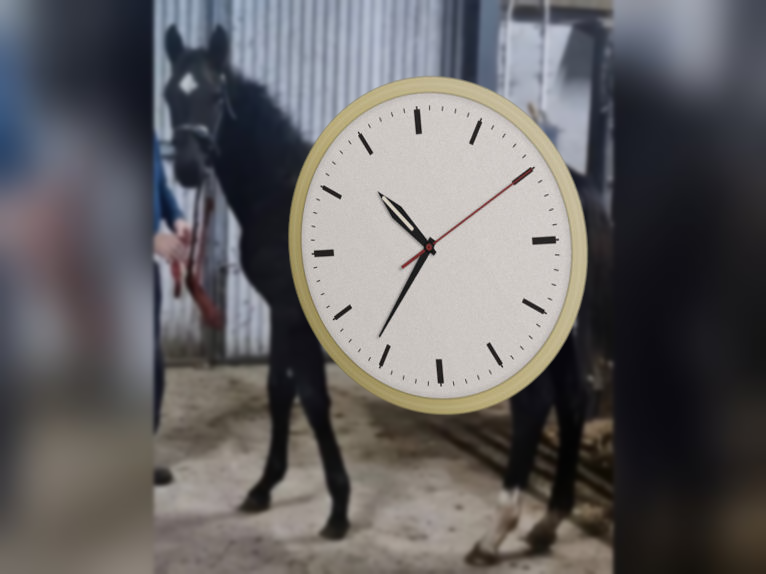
10:36:10
